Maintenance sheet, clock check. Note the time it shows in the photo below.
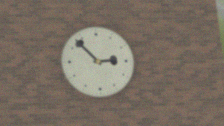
2:53
